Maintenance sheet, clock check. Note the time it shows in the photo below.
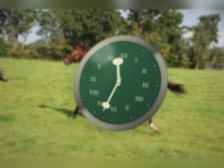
11:33
